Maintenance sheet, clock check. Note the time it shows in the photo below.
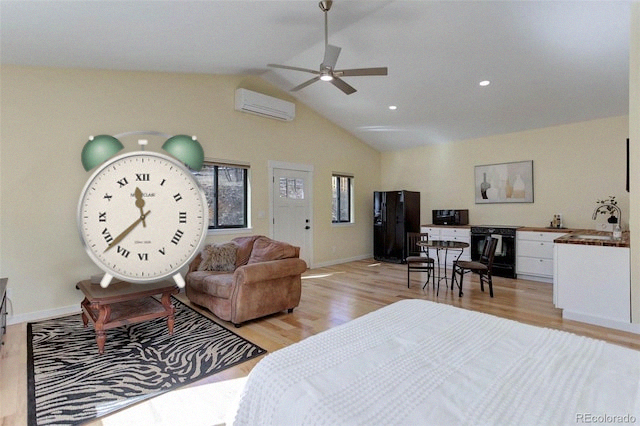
11:38
